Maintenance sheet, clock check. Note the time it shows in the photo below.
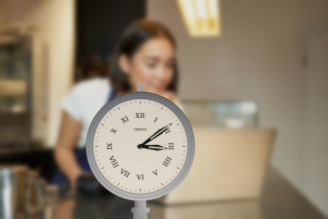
3:09
